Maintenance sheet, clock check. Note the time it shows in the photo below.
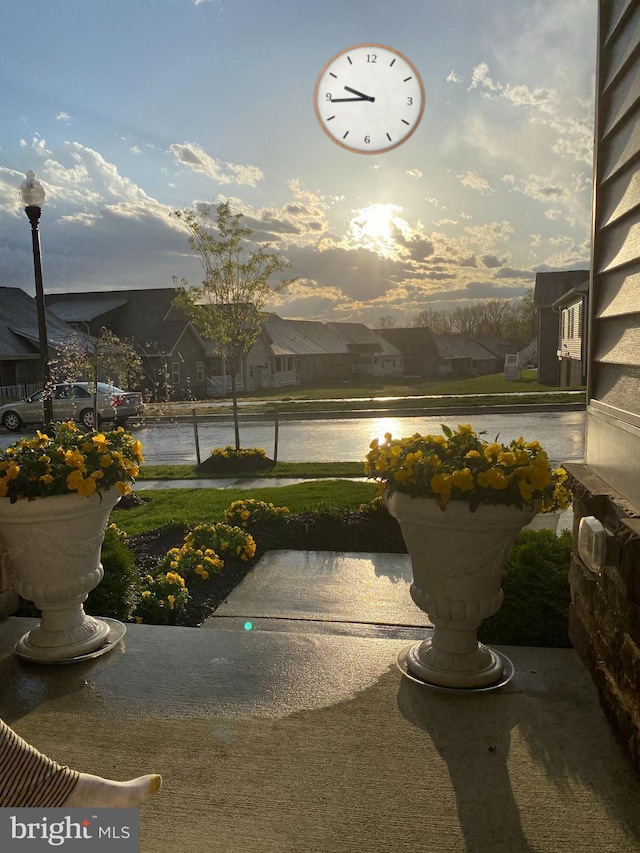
9:44
